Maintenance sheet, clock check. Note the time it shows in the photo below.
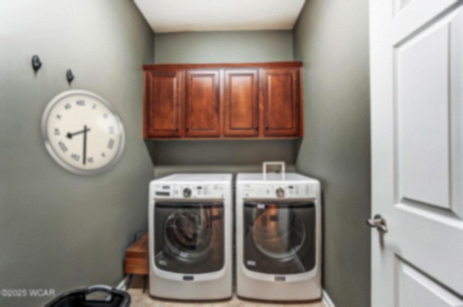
8:32
